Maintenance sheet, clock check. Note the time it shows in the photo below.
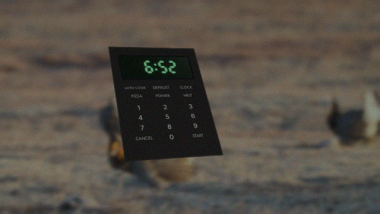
6:52
